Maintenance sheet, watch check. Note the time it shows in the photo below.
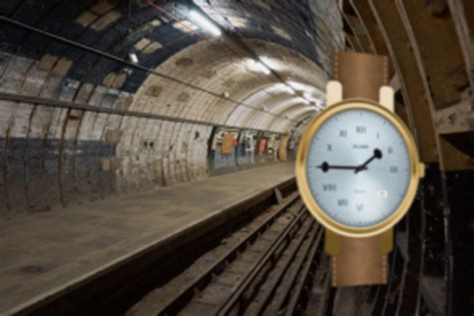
1:45
